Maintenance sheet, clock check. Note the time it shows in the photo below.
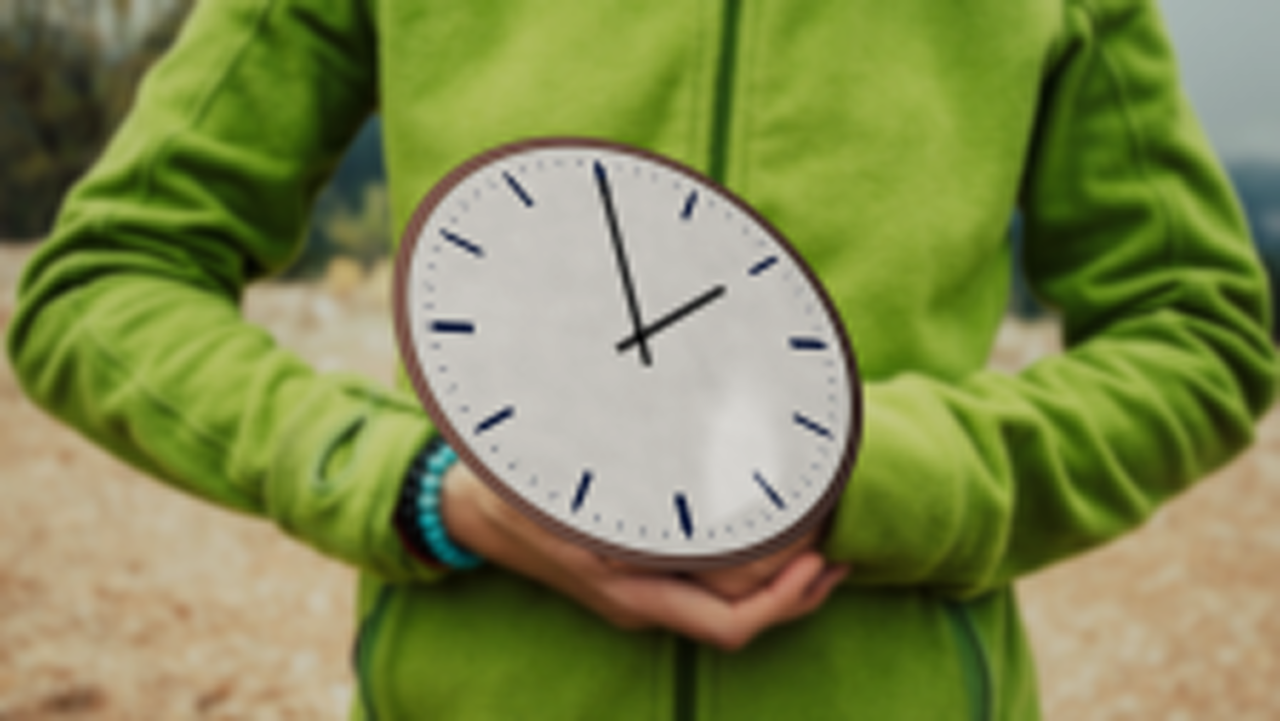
2:00
